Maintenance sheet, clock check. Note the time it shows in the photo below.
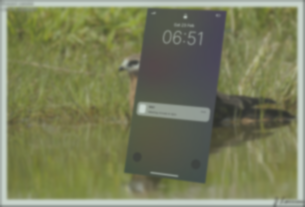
6:51
